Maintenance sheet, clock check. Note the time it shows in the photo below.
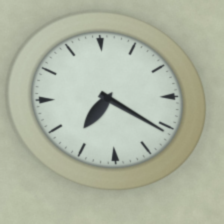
7:21
